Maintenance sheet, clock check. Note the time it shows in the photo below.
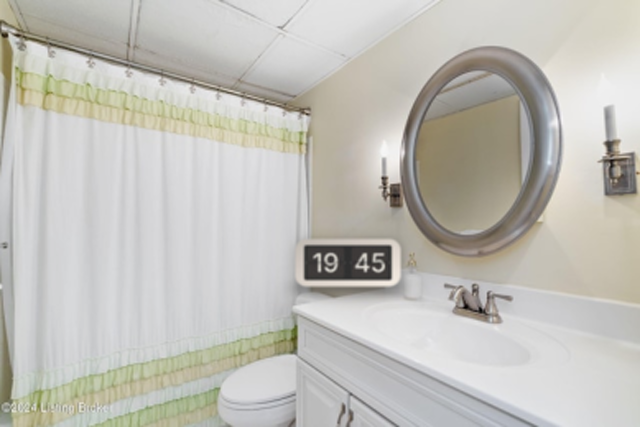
19:45
